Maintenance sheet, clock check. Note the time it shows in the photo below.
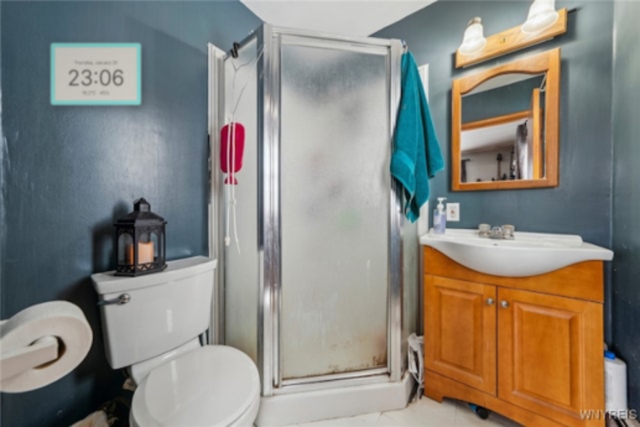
23:06
